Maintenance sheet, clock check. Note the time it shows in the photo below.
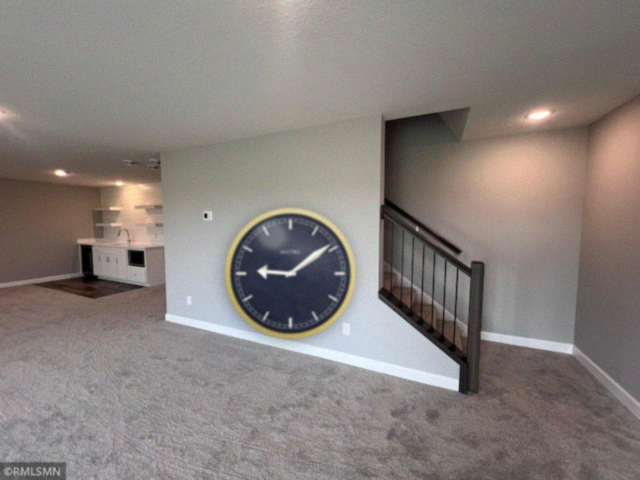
9:09
